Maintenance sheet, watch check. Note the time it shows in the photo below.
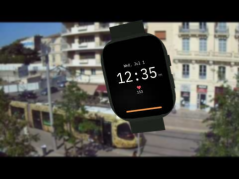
12:35
